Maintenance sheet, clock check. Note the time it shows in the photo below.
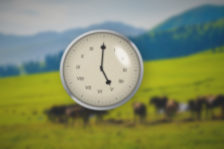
5:00
